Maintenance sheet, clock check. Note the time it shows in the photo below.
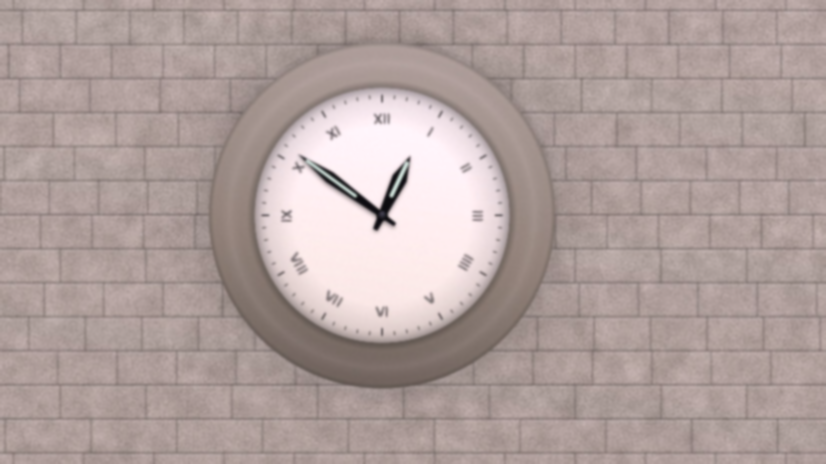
12:51
